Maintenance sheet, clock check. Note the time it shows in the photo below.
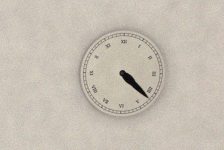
4:22
